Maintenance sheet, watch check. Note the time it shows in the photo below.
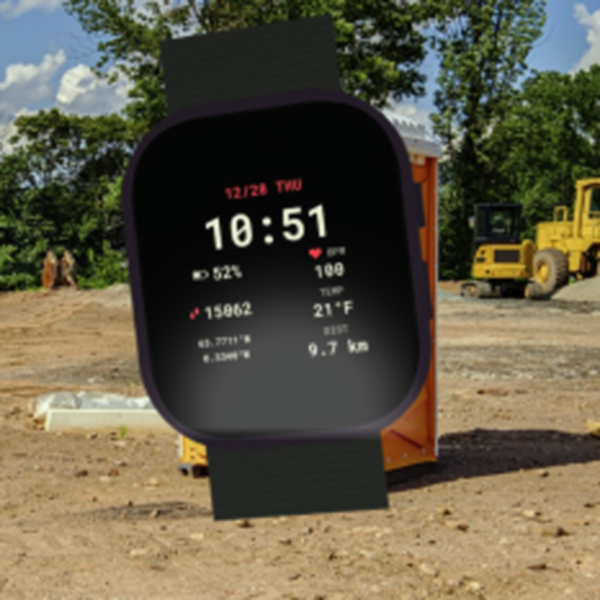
10:51
